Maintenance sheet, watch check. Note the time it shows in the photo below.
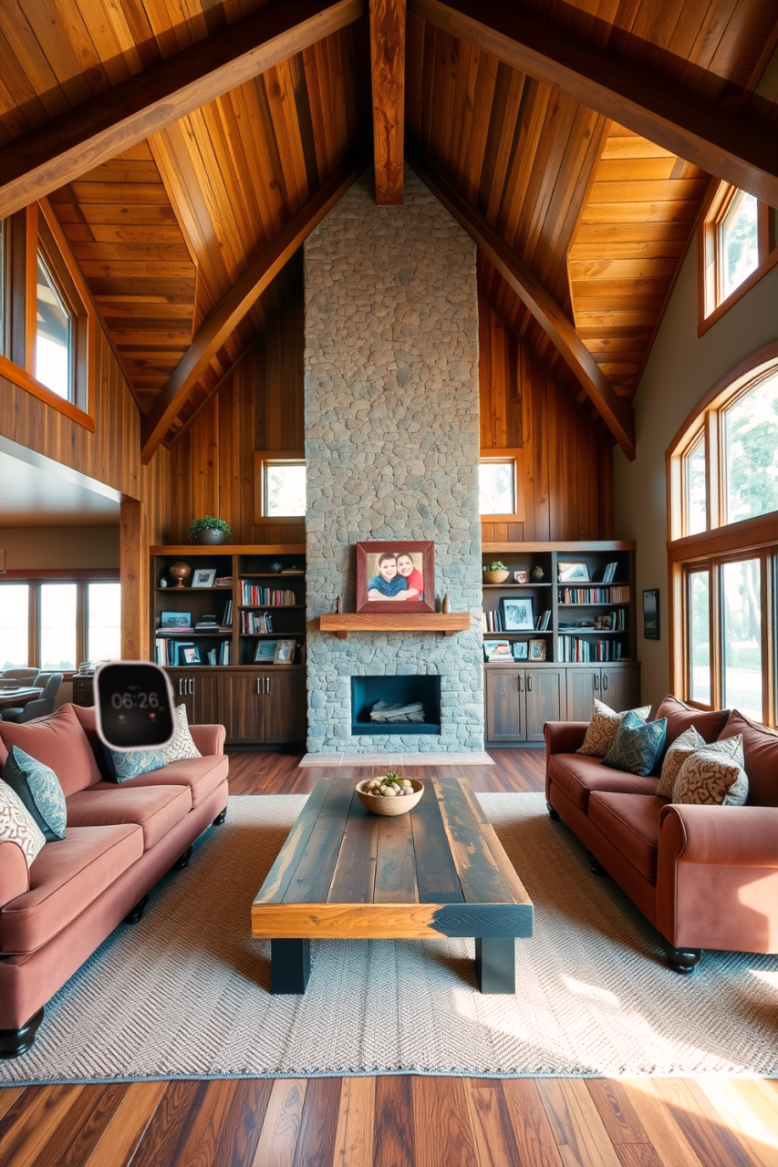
6:26
